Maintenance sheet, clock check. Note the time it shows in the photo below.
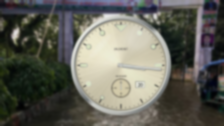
3:16
